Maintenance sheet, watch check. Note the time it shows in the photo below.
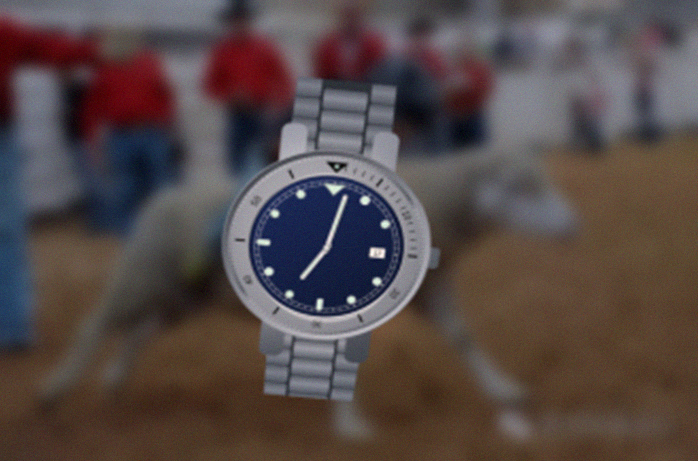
7:02
